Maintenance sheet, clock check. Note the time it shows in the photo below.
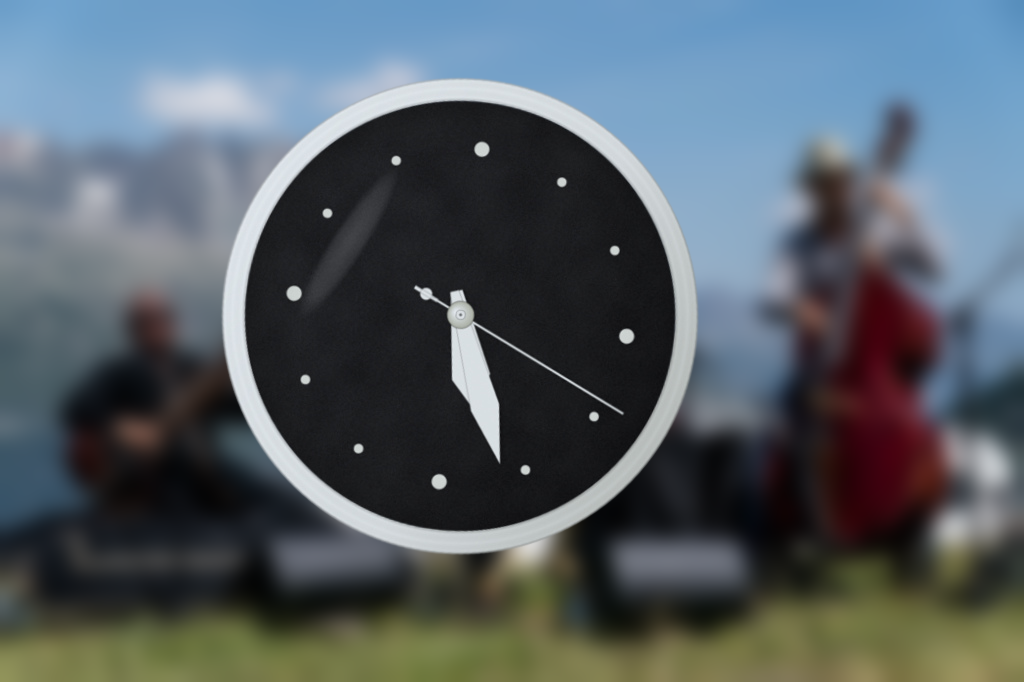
5:26:19
